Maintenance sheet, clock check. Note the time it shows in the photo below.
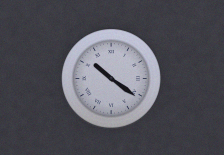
10:21
